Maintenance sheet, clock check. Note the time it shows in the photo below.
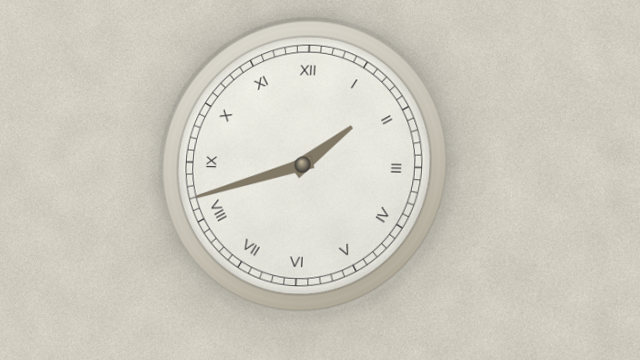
1:42
